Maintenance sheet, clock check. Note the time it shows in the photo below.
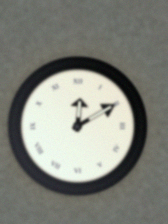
12:10
